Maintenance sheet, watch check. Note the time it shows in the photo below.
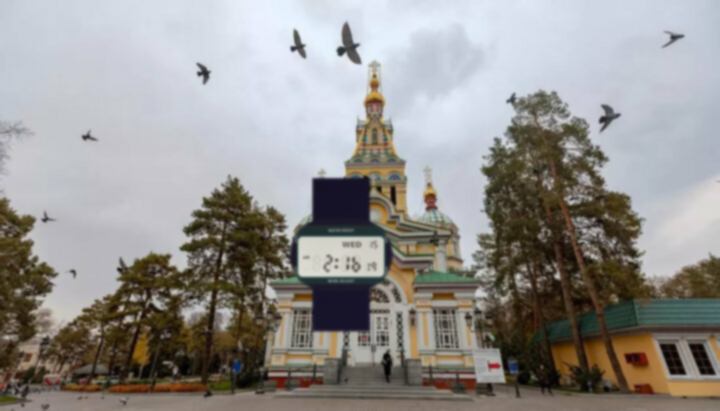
2:16
